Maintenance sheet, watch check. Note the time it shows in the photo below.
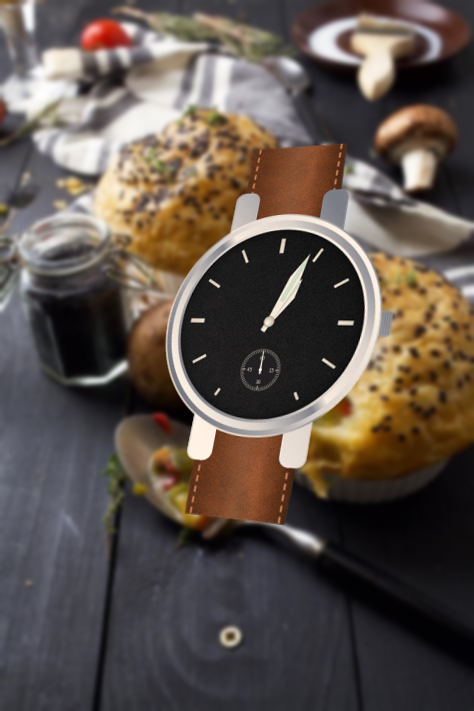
1:04
